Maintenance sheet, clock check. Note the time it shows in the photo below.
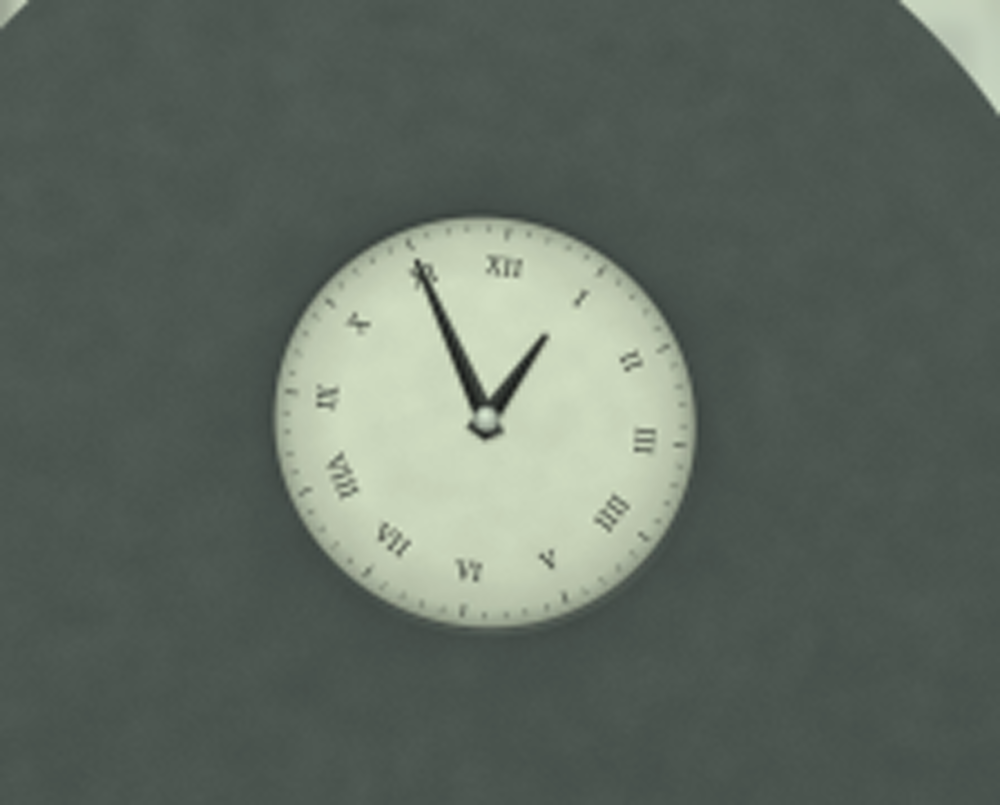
12:55
